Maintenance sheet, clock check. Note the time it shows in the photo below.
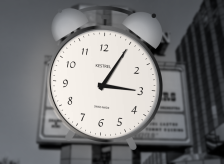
3:05
